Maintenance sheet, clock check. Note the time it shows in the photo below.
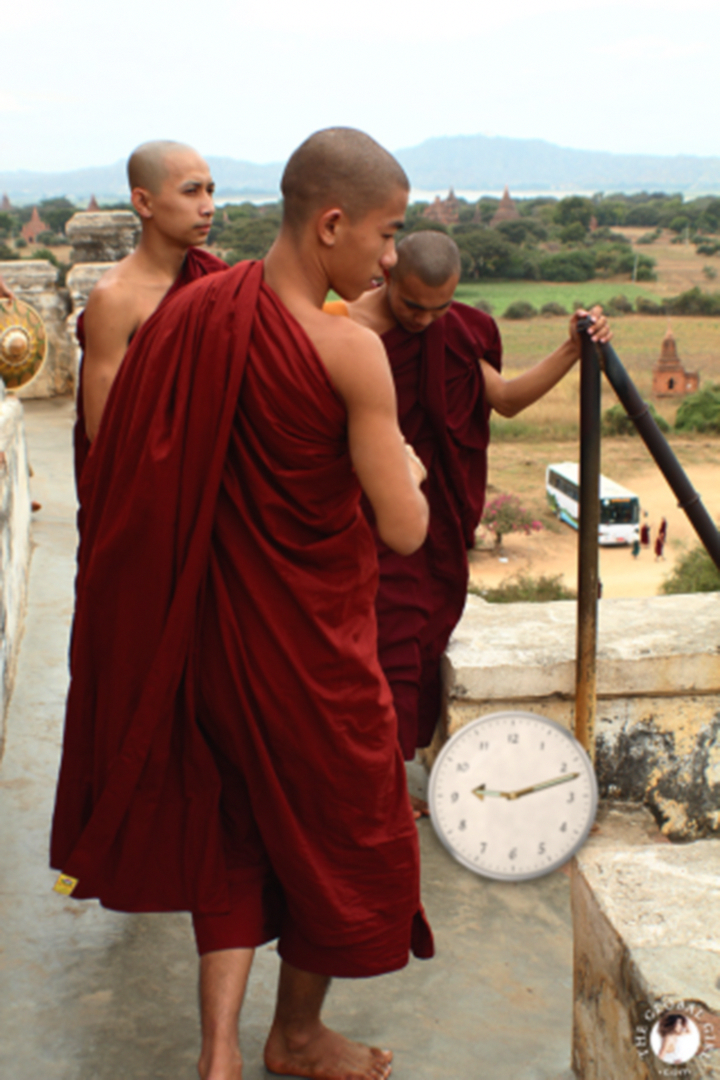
9:12
